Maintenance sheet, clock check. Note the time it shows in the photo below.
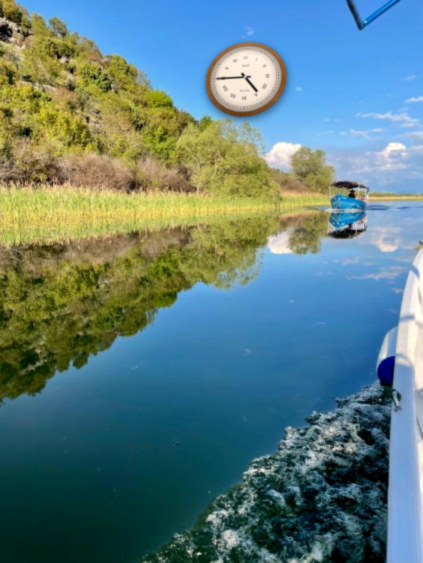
4:45
